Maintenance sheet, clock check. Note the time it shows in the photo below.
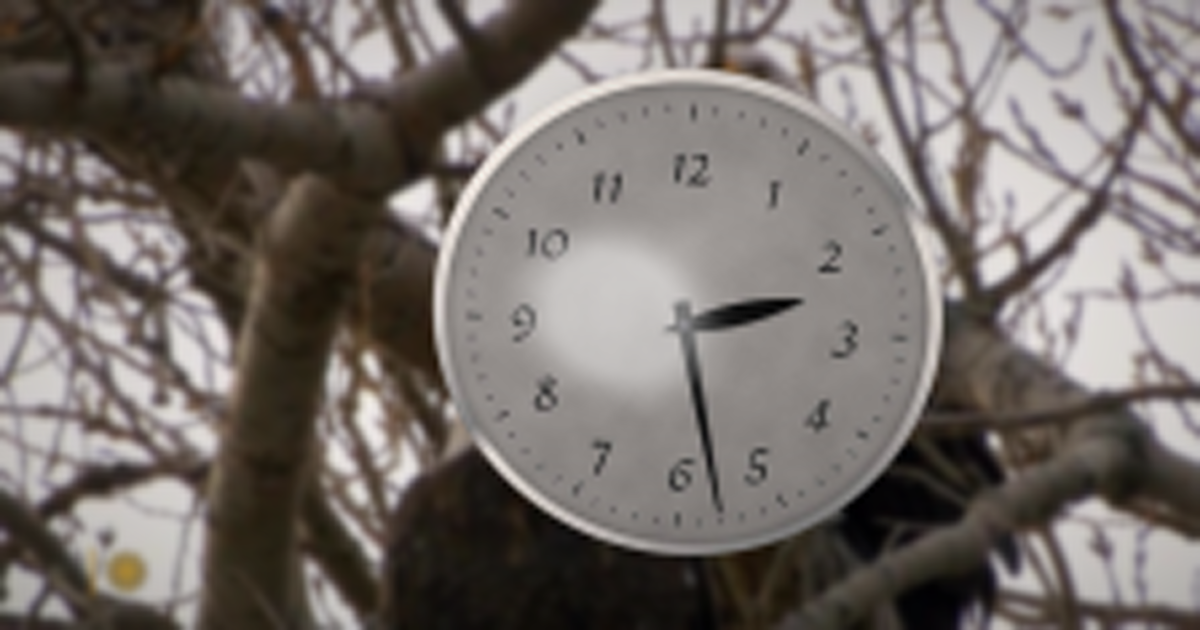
2:28
